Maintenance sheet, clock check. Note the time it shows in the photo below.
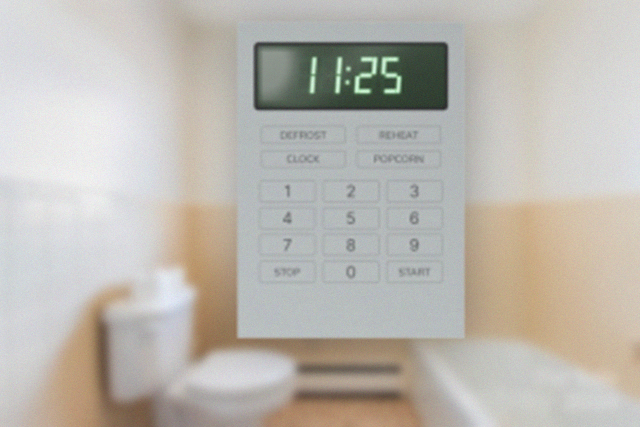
11:25
